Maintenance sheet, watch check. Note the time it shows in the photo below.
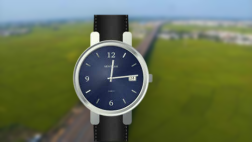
12:14
